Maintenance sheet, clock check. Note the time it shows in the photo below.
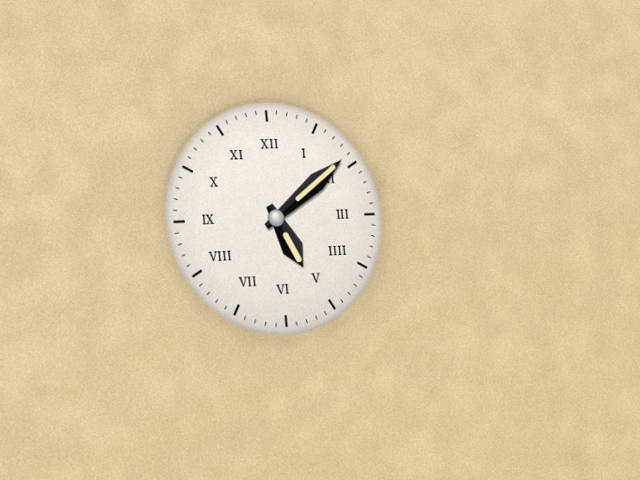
5:09
